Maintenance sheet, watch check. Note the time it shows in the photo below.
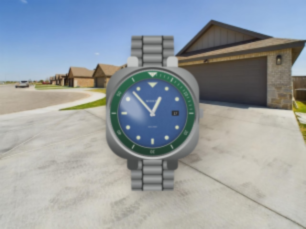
12:53
